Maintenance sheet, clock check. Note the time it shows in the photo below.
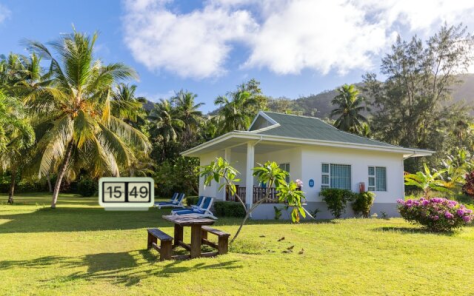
15:49
